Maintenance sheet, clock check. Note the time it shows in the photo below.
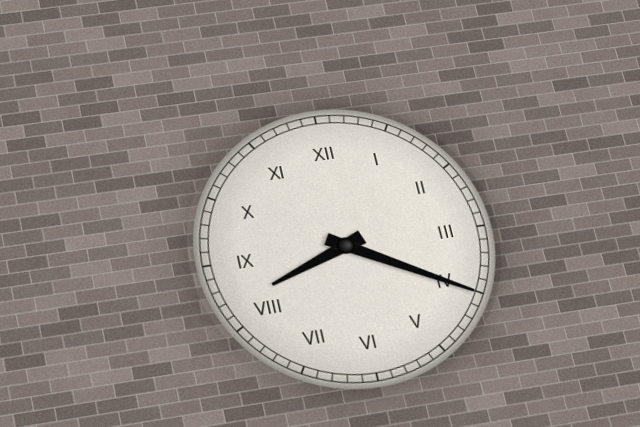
8:20
